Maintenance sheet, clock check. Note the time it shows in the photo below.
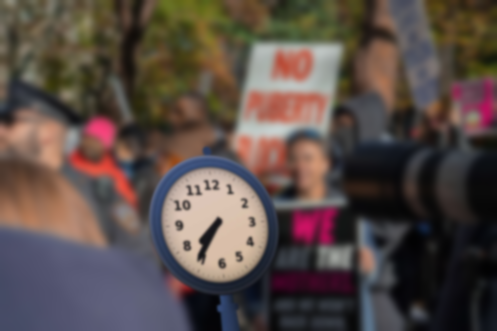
7:36
